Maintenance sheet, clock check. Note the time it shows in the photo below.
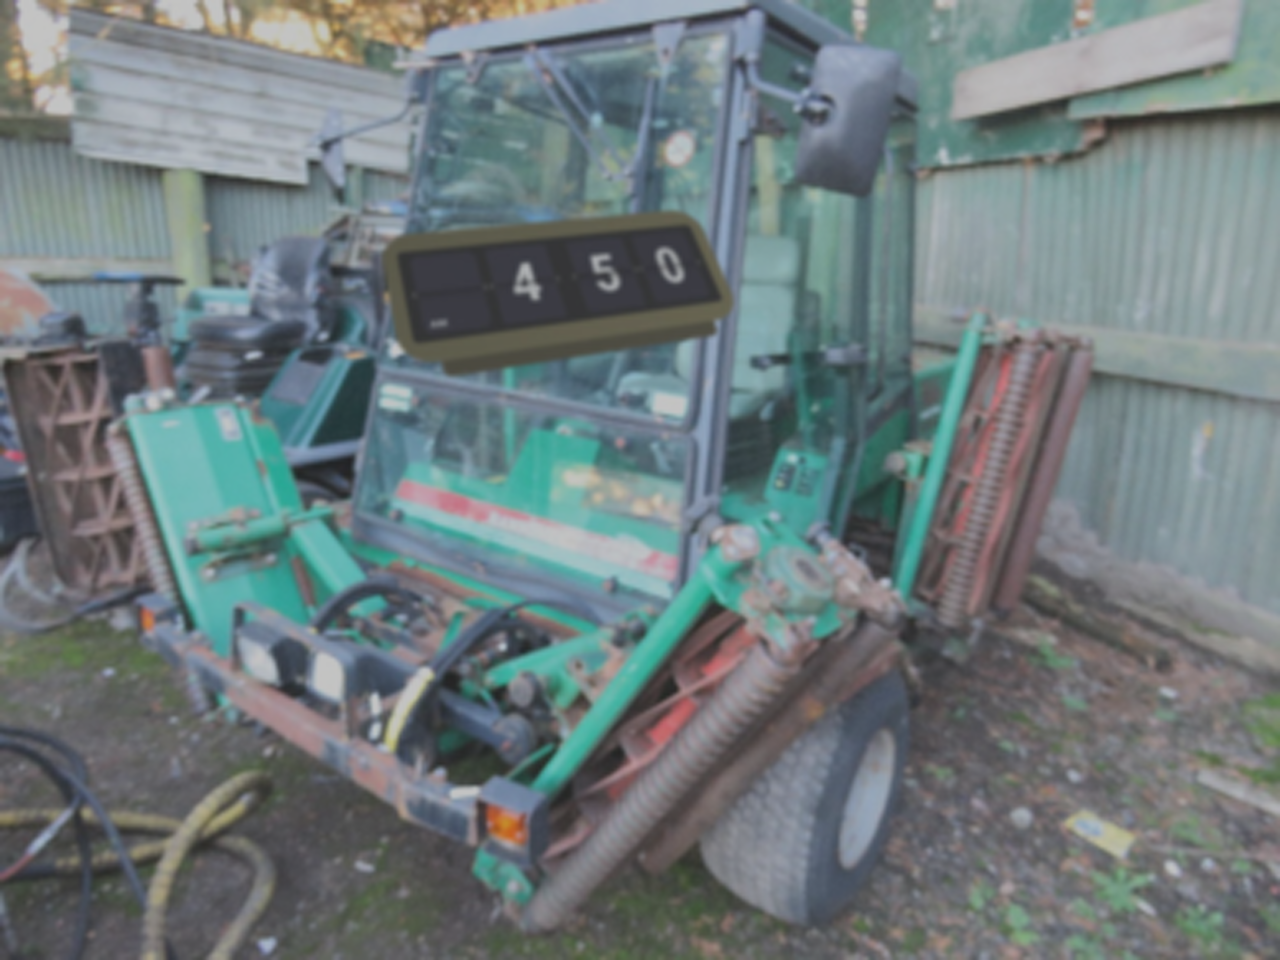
4:50
